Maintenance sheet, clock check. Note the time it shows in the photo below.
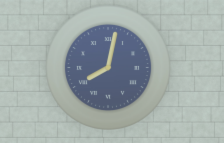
8:02
